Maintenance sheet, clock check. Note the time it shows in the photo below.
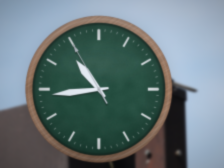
10:43:55
